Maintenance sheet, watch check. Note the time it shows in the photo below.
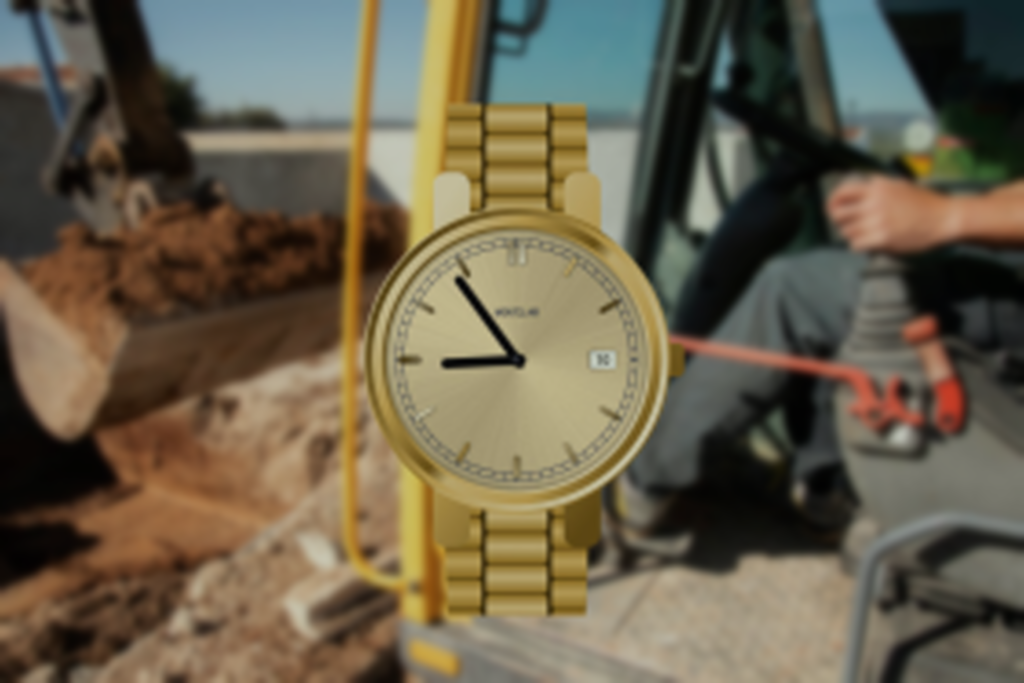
8:54
